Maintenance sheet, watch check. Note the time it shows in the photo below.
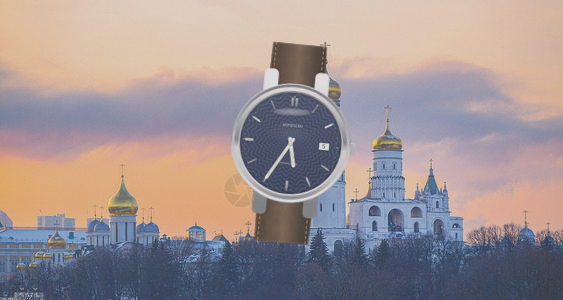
5:35
